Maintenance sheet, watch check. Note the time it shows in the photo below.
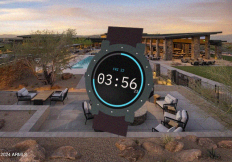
3:56
